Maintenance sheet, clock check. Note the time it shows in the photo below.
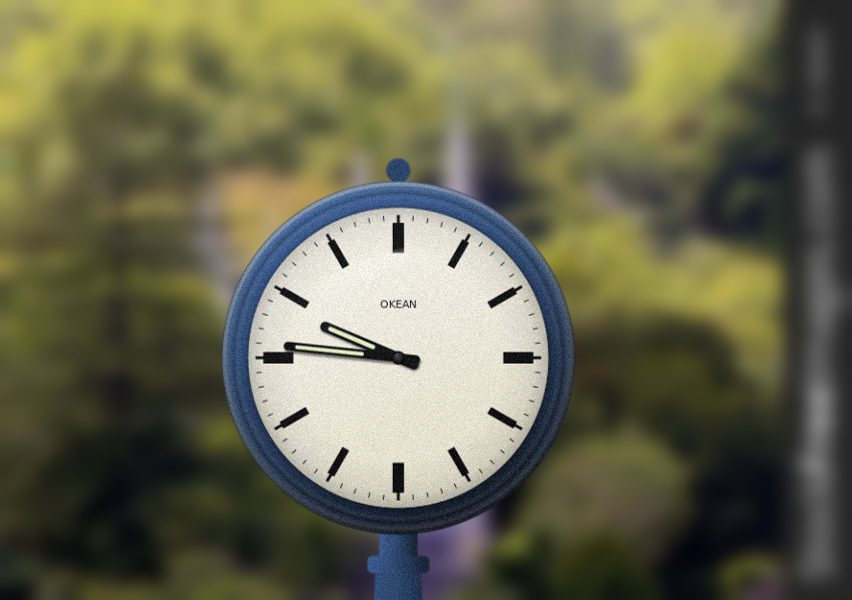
9:46
